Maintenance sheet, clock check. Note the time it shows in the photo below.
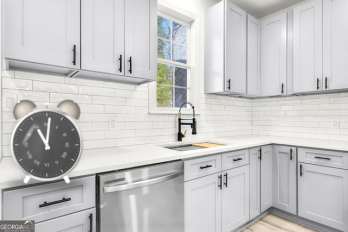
11:01
